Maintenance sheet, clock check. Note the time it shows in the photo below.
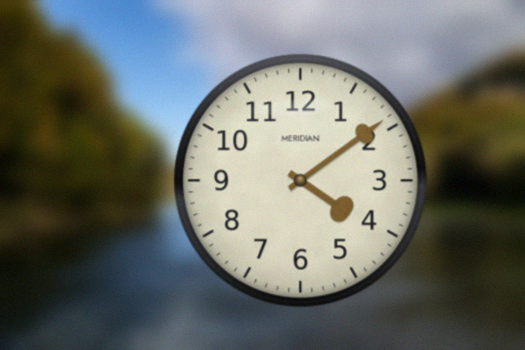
4:09
